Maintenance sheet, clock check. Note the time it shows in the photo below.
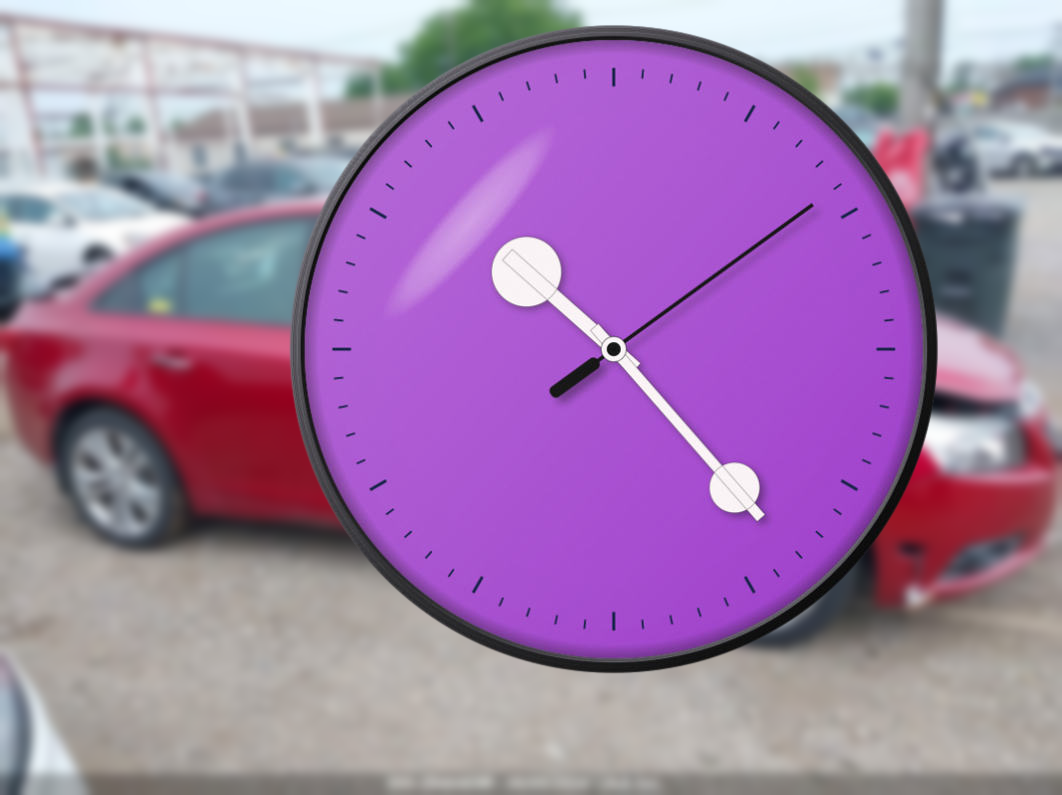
10:23:09
